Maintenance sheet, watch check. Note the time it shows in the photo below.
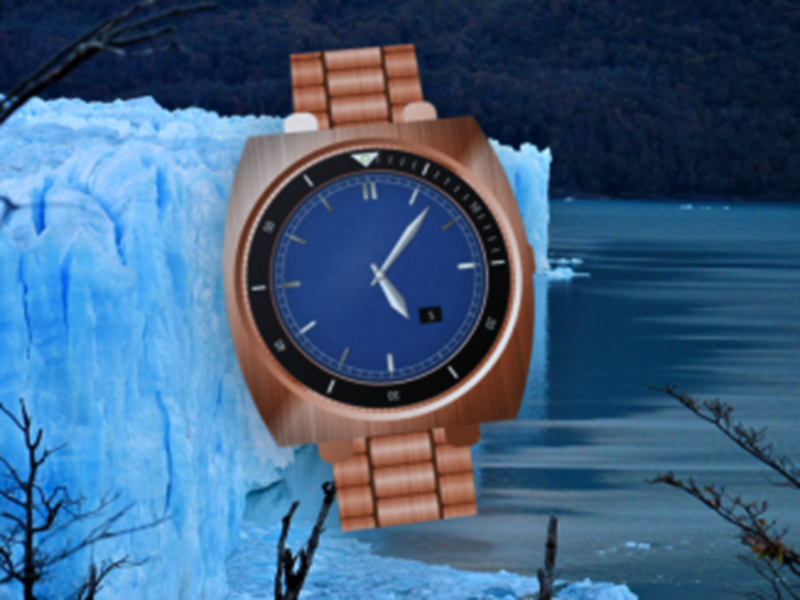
5:07
